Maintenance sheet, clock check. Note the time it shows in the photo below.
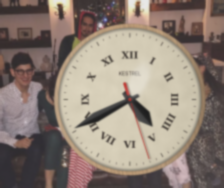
4:40:27
